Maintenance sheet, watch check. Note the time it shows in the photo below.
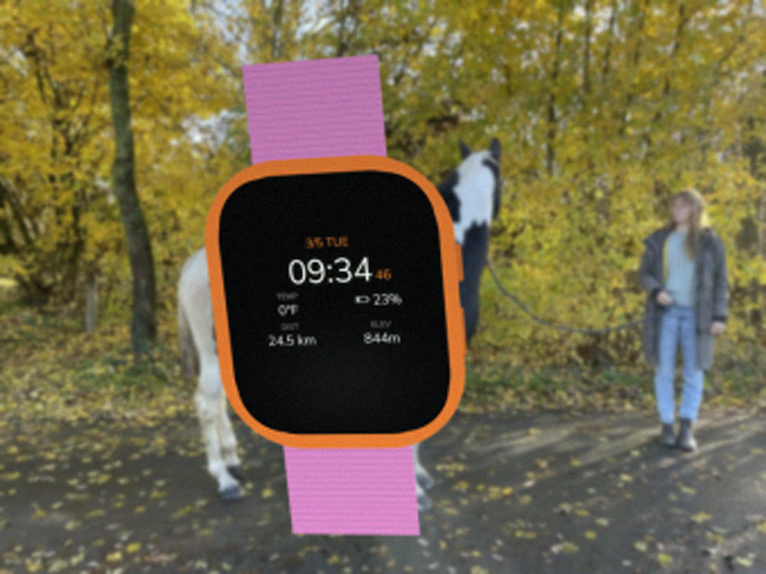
9:34
